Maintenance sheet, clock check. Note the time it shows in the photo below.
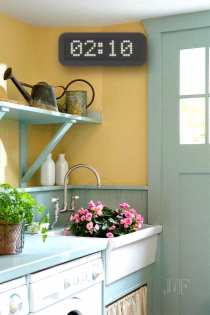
2:10
